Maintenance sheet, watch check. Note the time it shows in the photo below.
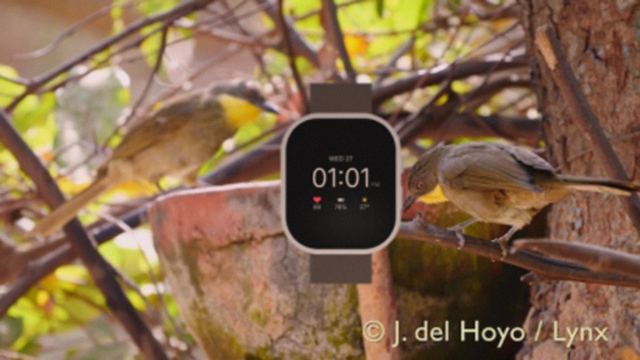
1:01
